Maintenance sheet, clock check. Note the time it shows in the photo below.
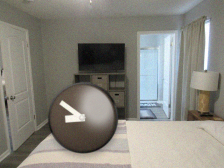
8:51
